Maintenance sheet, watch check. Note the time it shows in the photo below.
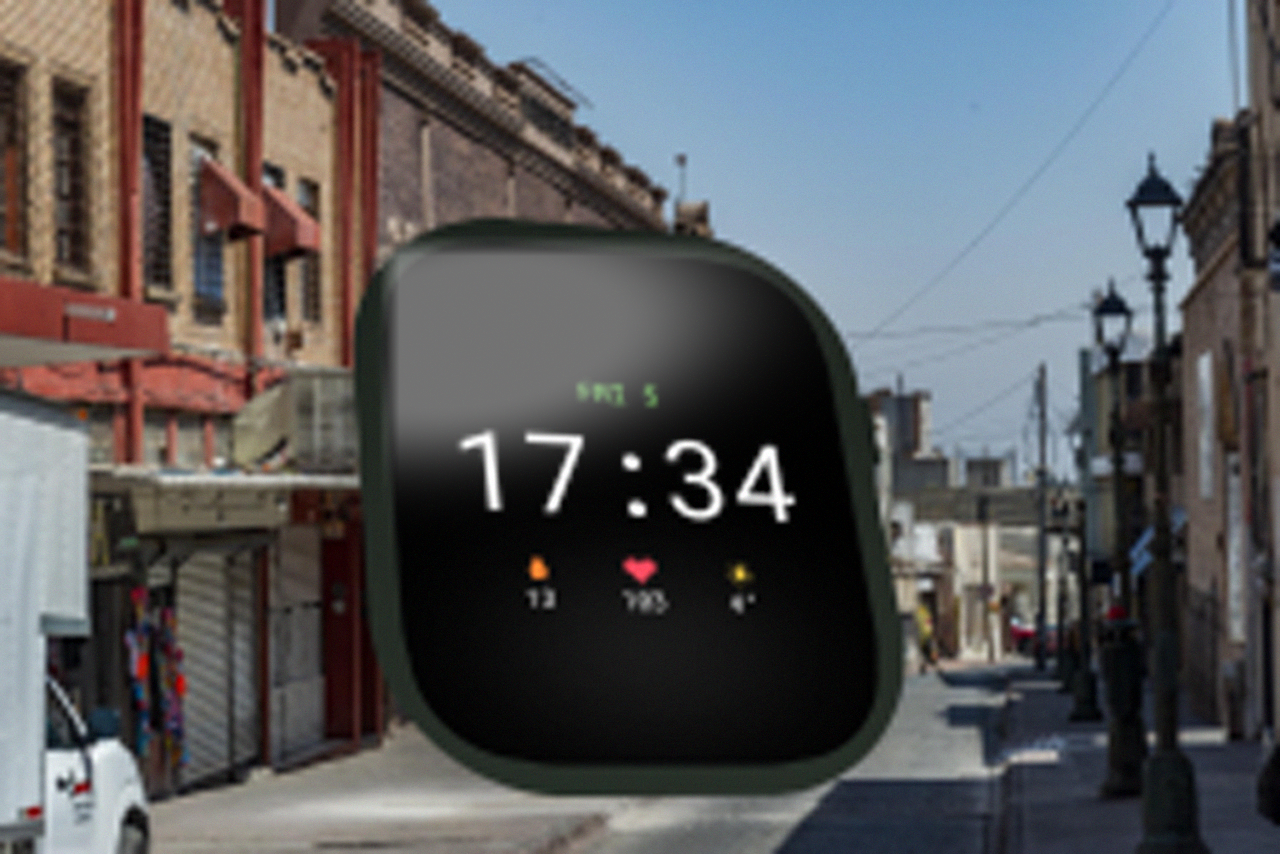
17:34
